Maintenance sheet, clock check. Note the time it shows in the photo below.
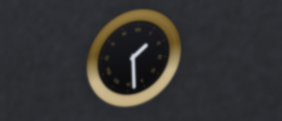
1:28
